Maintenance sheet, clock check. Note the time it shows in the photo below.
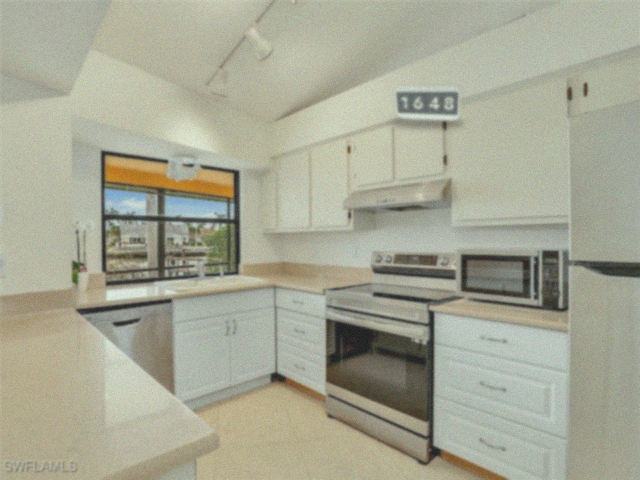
16:48
